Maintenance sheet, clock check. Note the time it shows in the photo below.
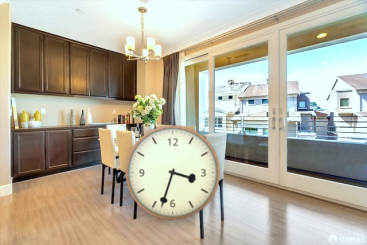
3:33
